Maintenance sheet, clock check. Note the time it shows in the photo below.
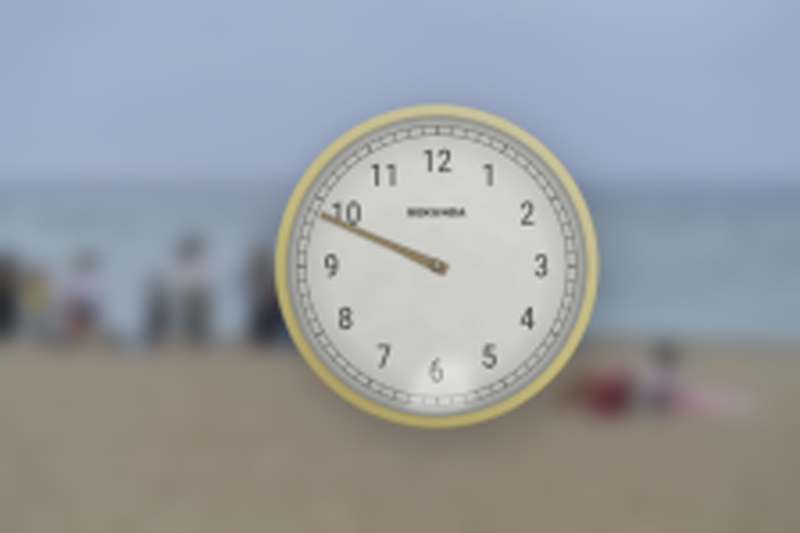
9:49
